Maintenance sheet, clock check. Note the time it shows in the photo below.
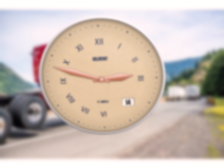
2:48
